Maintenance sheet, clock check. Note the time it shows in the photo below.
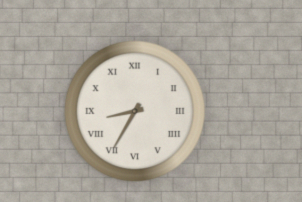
8:35
